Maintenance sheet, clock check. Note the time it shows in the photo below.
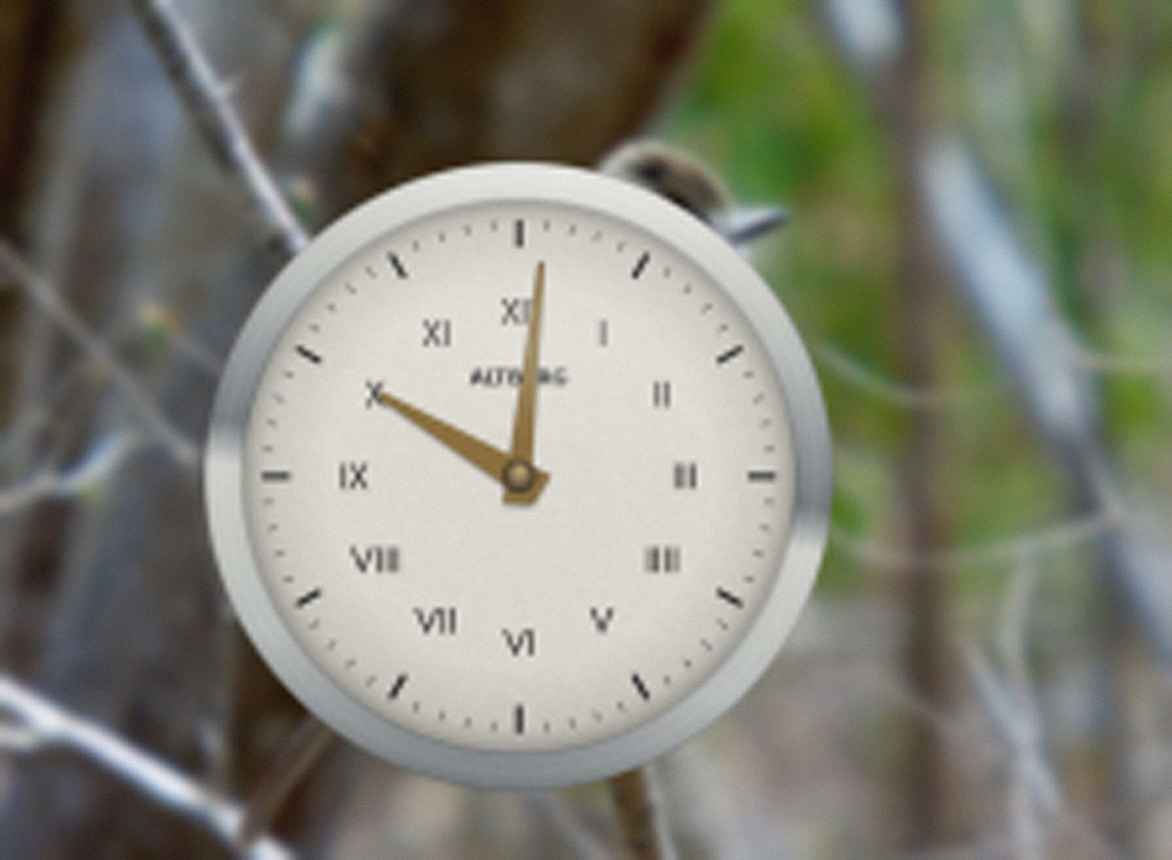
10:01
